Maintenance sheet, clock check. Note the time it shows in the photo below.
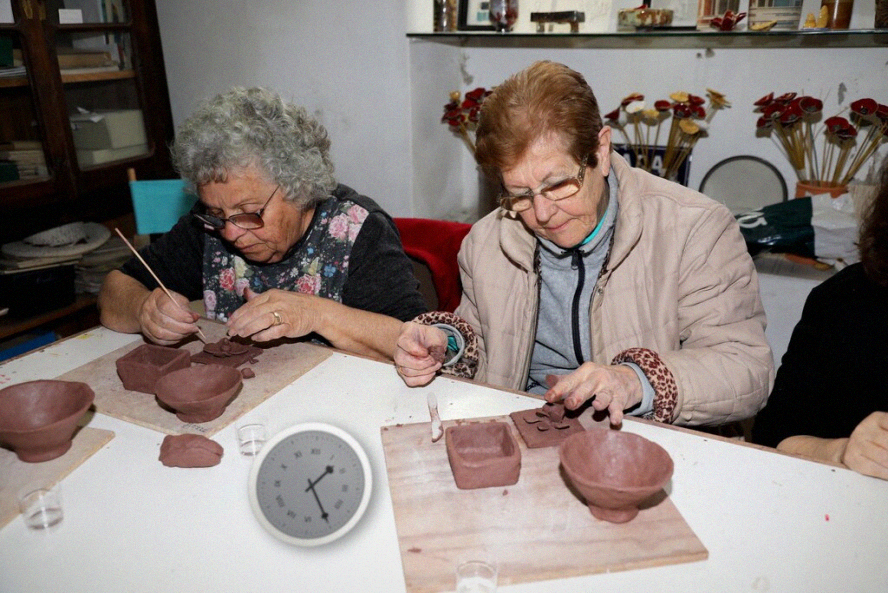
1:25
